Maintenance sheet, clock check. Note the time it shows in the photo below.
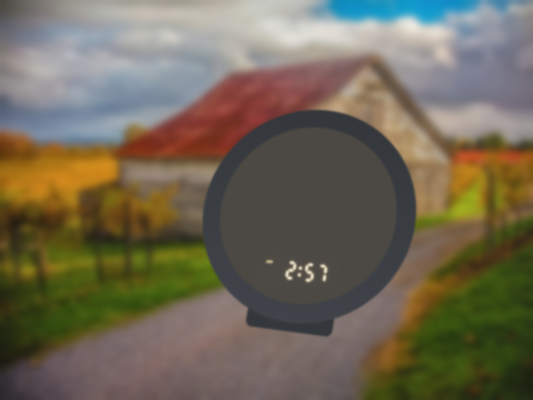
2:57
